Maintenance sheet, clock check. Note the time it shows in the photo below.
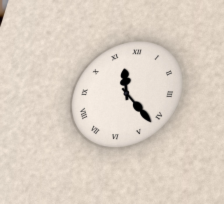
11:22
